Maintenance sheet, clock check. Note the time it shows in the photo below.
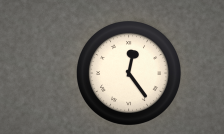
12:24
